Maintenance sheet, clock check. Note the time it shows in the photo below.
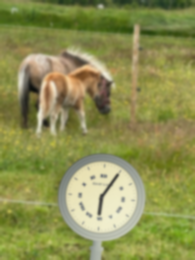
6:05
